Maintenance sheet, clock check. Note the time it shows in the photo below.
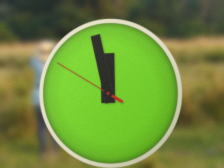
11:57:50
